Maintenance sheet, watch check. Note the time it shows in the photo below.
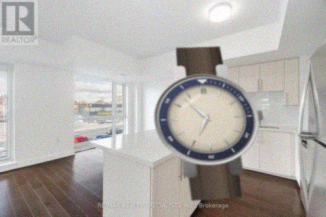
6:53
